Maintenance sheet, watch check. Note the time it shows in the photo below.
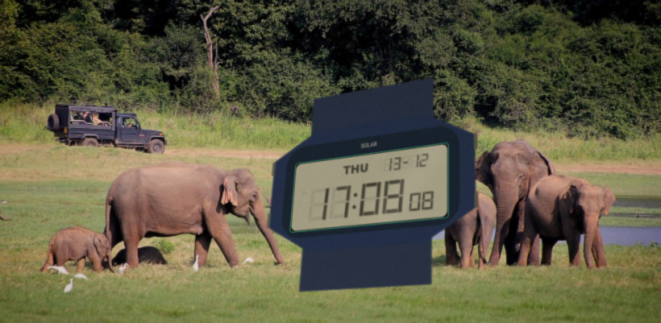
17:08:08
